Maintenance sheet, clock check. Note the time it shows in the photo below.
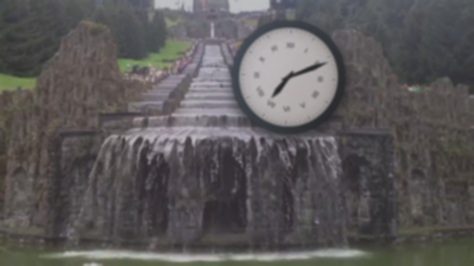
7:11
